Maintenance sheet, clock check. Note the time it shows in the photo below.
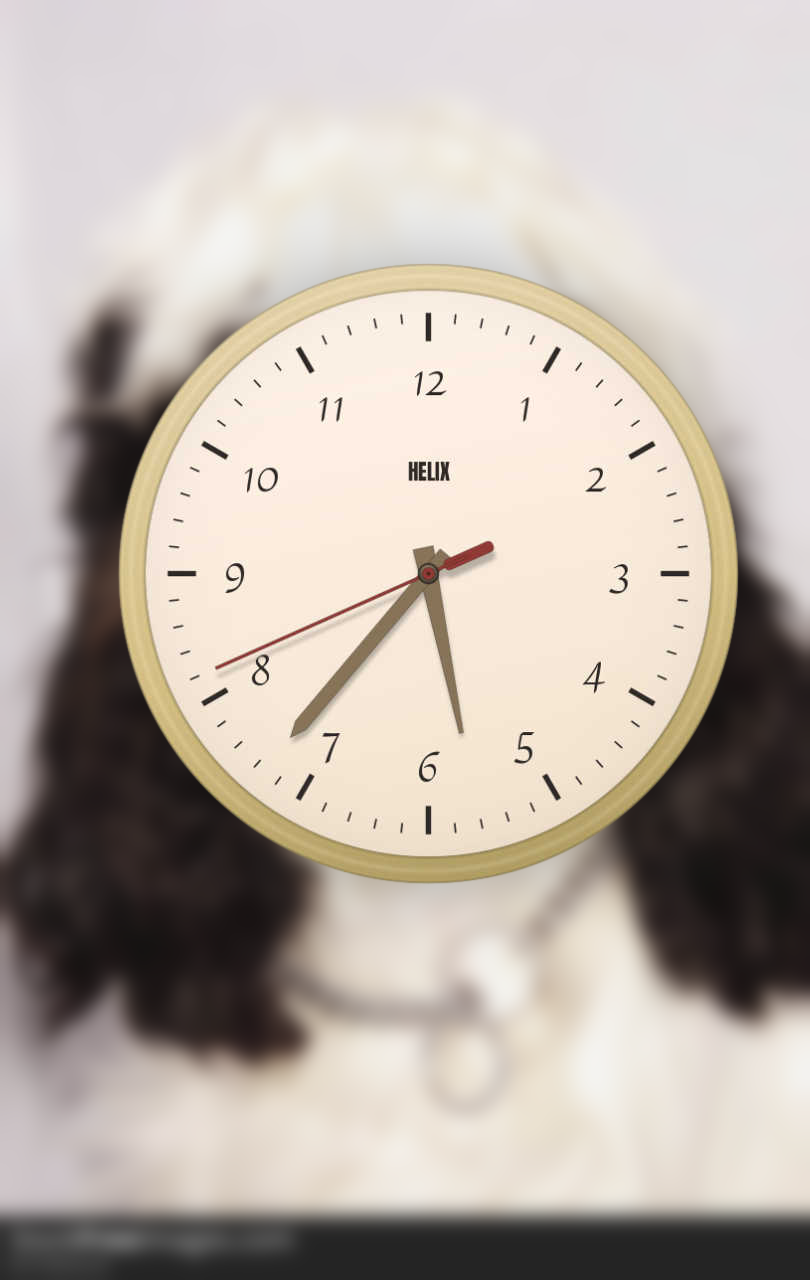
5:36:41
